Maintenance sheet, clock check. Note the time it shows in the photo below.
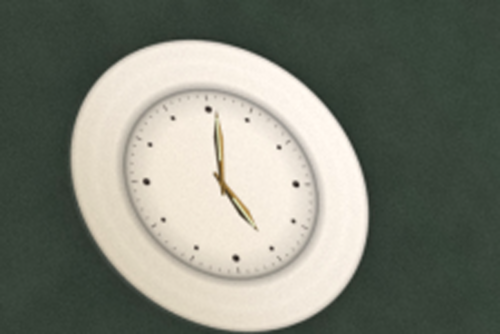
5:01
